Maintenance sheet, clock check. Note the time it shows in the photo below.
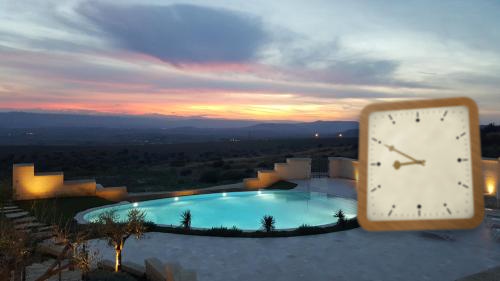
8:50
